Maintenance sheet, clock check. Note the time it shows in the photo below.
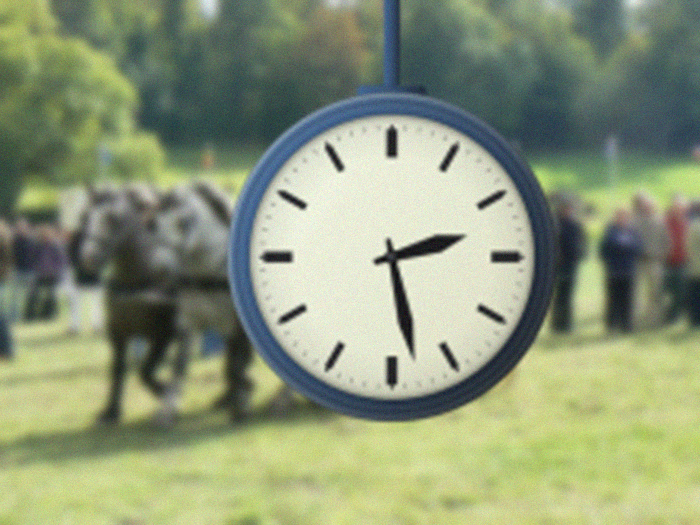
2:28
